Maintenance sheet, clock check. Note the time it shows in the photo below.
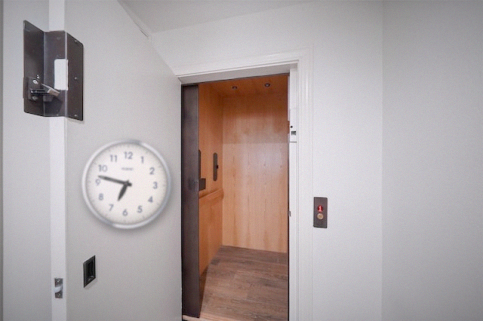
6:47
